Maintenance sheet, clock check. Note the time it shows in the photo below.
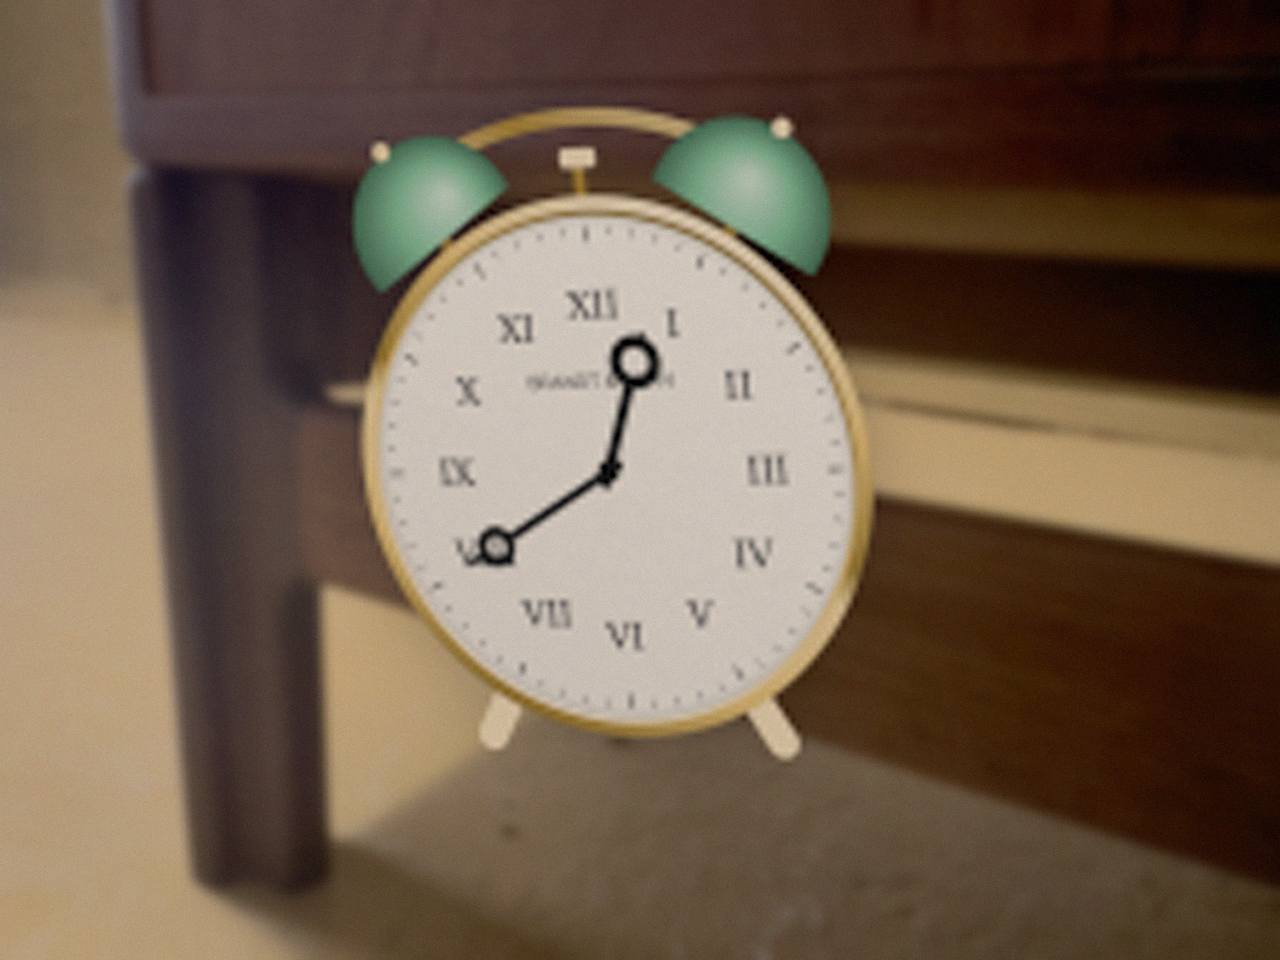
12:40
